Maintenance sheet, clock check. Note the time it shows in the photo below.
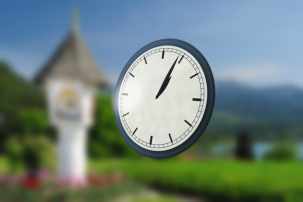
1:04
